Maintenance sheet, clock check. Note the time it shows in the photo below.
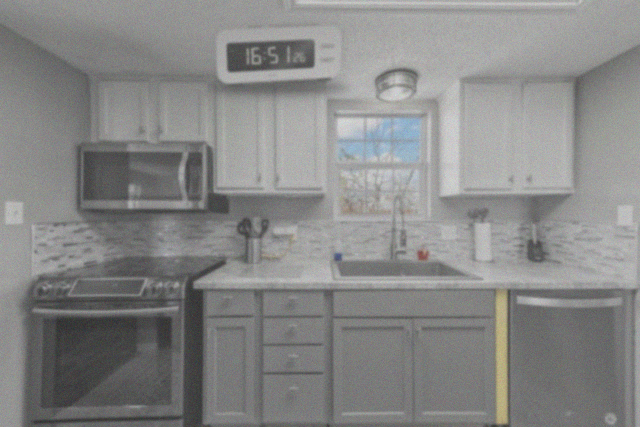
16:51
